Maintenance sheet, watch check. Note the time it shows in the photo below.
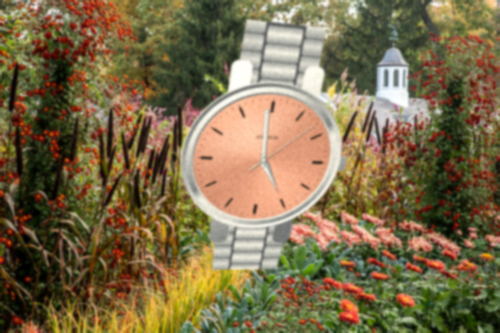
4:59:08
